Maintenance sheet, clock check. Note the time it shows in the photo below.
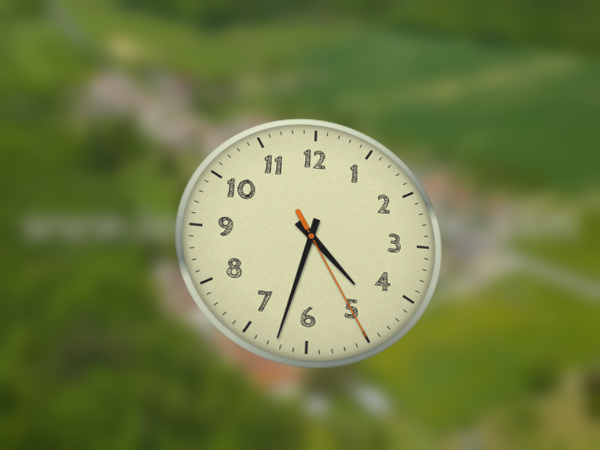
4:32:25
